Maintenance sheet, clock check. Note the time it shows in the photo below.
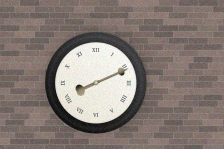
8:11
